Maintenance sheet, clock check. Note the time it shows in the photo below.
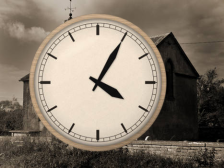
4:05
